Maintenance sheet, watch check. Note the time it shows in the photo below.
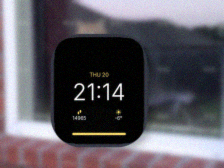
21:14
